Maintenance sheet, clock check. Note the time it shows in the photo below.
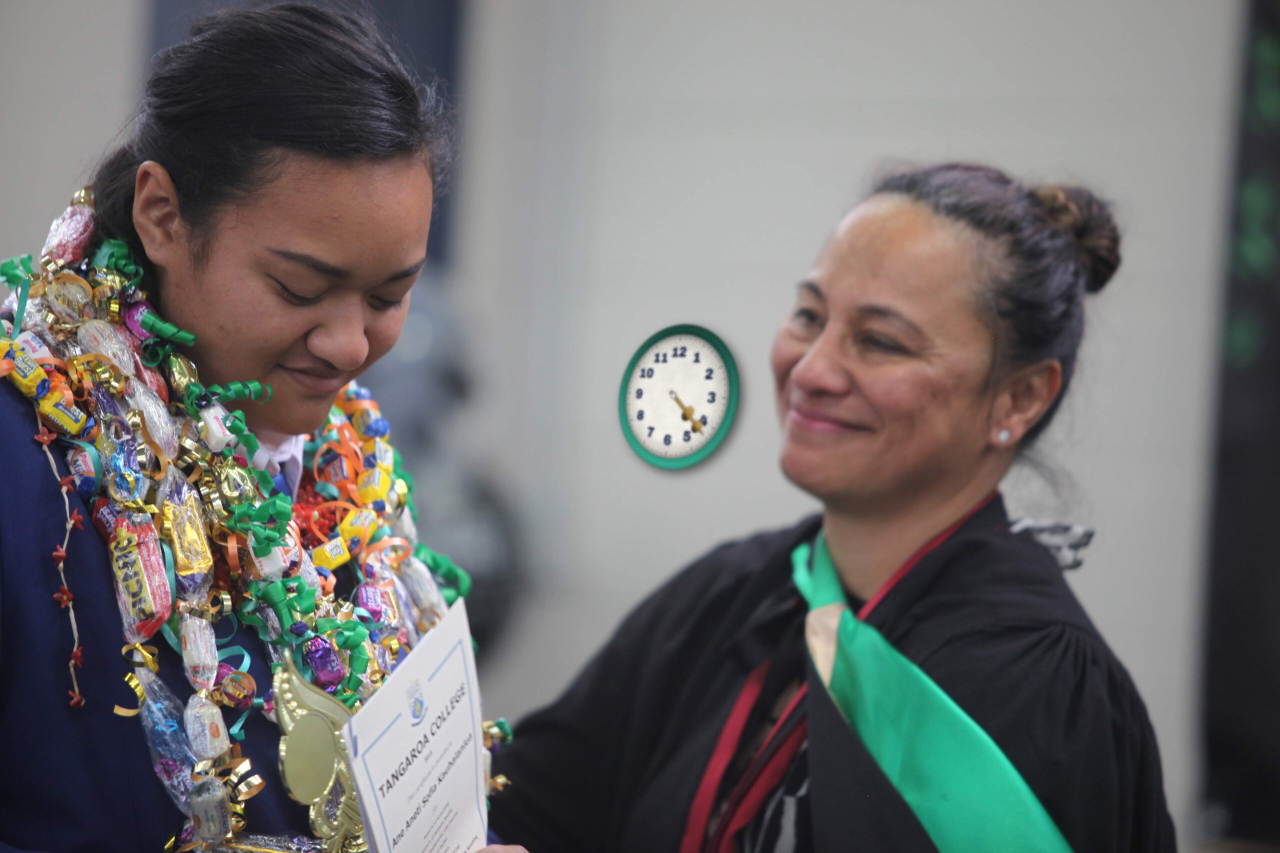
4:22
